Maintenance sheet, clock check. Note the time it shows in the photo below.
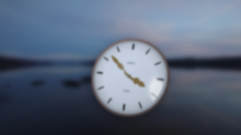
3:52
